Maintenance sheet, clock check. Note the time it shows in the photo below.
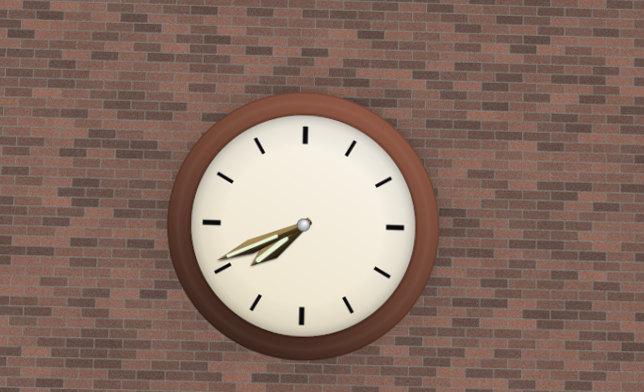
7:41
